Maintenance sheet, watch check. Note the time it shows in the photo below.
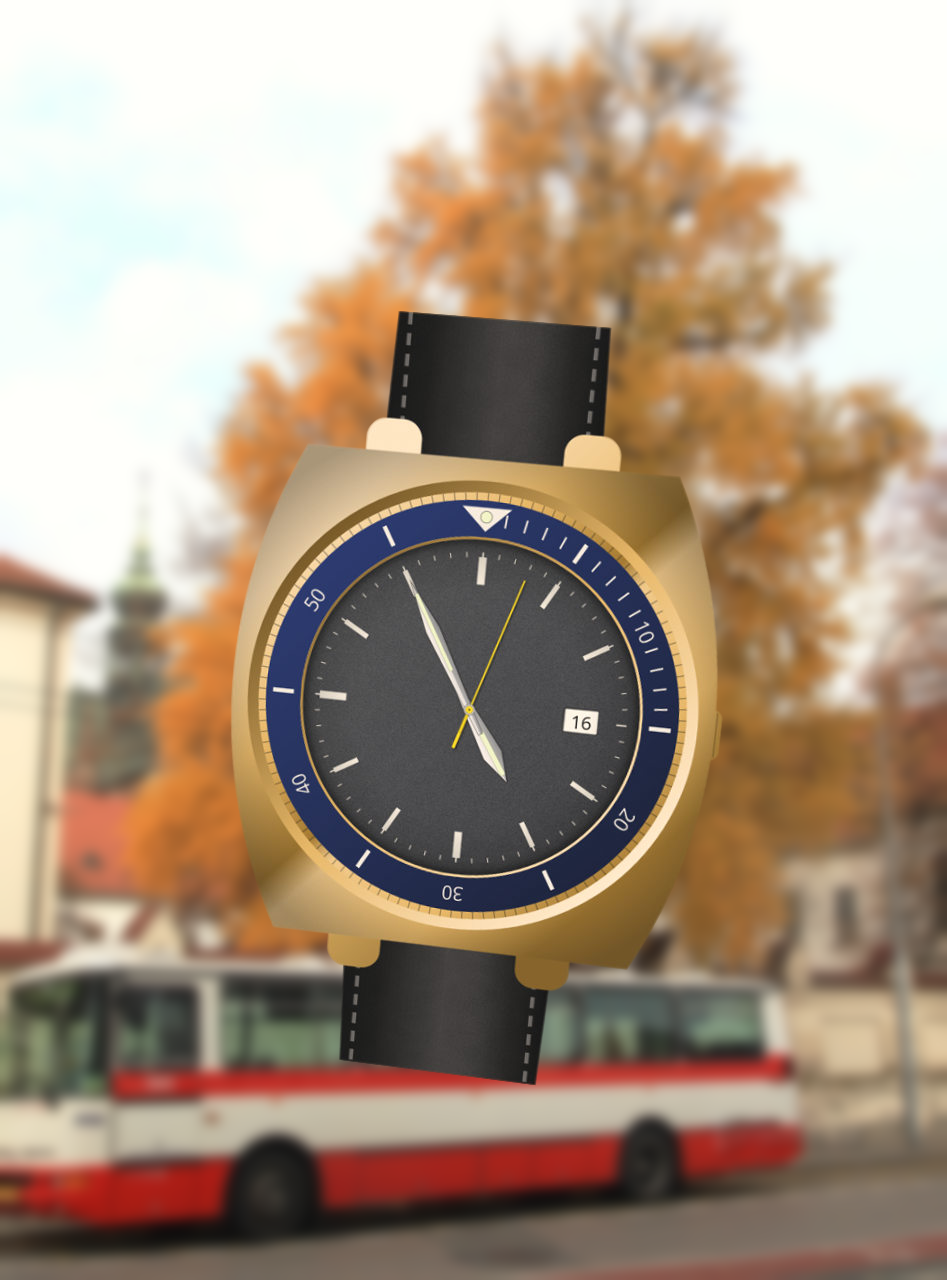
4:55:03
